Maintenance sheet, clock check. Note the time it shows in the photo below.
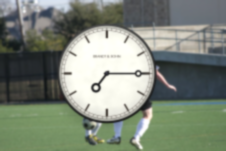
7:15
